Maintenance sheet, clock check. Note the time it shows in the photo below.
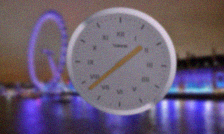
1:38
